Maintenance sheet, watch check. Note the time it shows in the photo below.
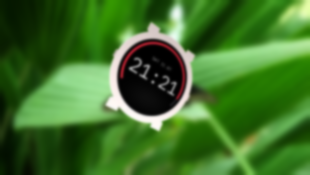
21:21
